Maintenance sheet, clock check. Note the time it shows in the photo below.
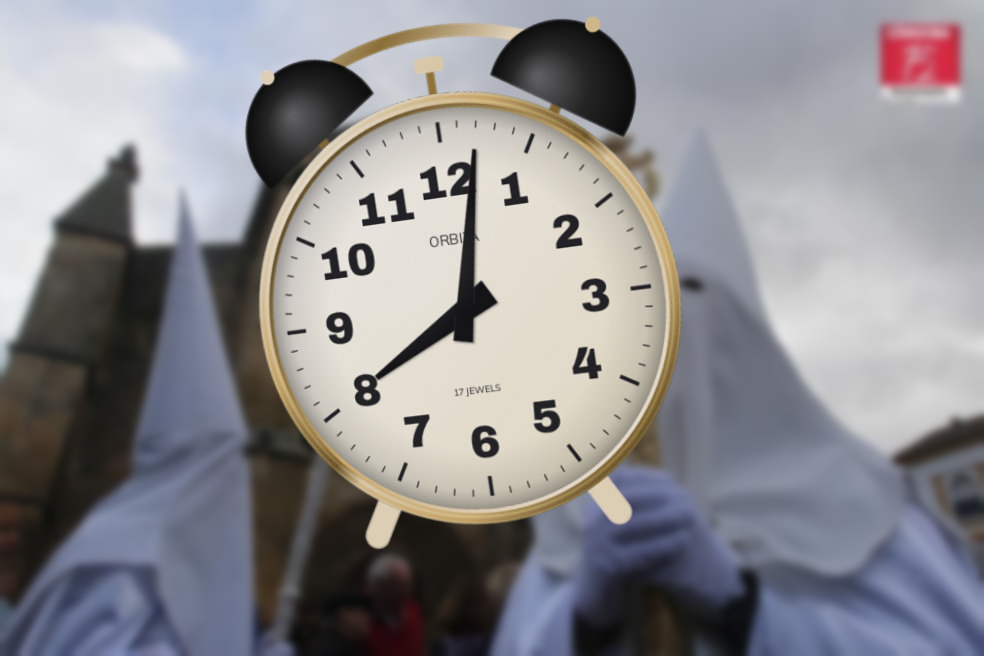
8:02
